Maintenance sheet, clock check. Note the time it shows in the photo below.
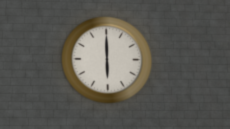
6:00
